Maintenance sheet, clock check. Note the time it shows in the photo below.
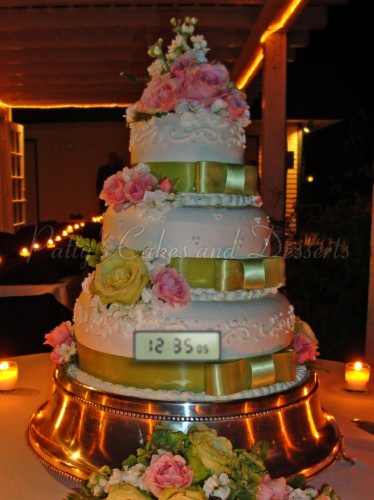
12:35
